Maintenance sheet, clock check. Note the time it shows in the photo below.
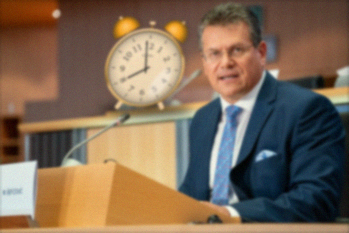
7:59
